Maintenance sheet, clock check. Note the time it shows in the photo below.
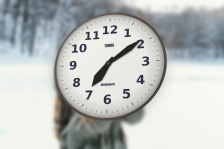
7:09
